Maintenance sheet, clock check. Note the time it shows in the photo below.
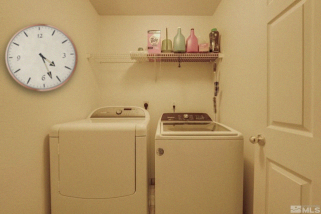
4:27
